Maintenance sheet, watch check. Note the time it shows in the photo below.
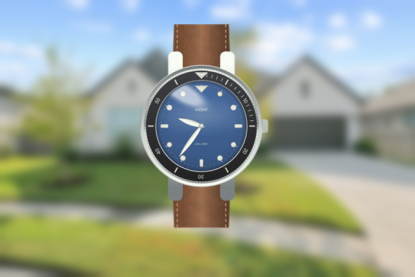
9:36
